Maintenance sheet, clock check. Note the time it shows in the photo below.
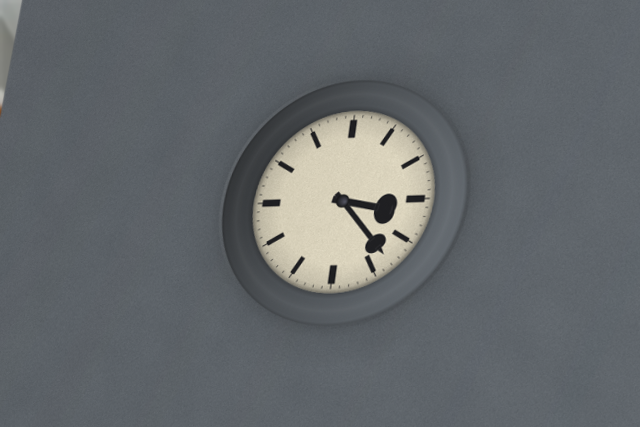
3:23
